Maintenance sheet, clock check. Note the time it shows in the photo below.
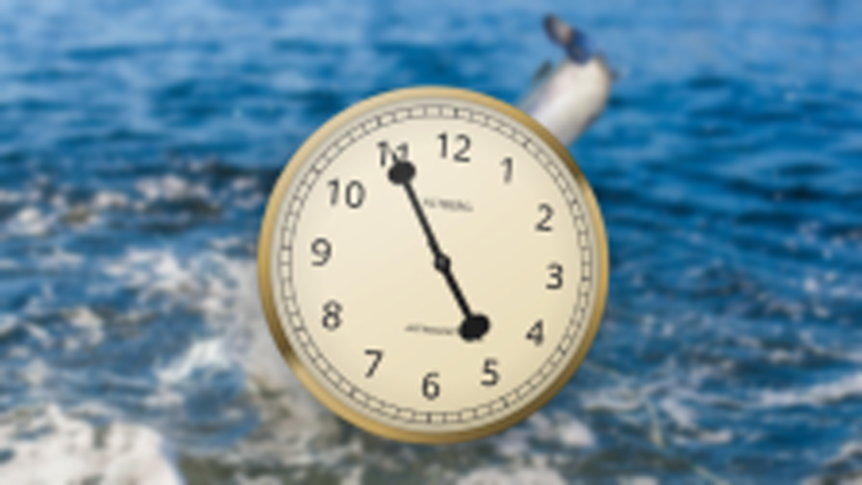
4:55
